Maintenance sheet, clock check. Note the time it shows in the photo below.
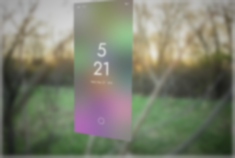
5:21
